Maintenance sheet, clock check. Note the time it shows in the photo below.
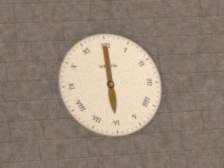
6:00
